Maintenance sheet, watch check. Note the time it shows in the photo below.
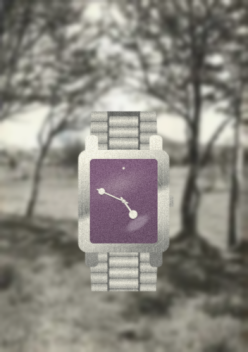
4:49
